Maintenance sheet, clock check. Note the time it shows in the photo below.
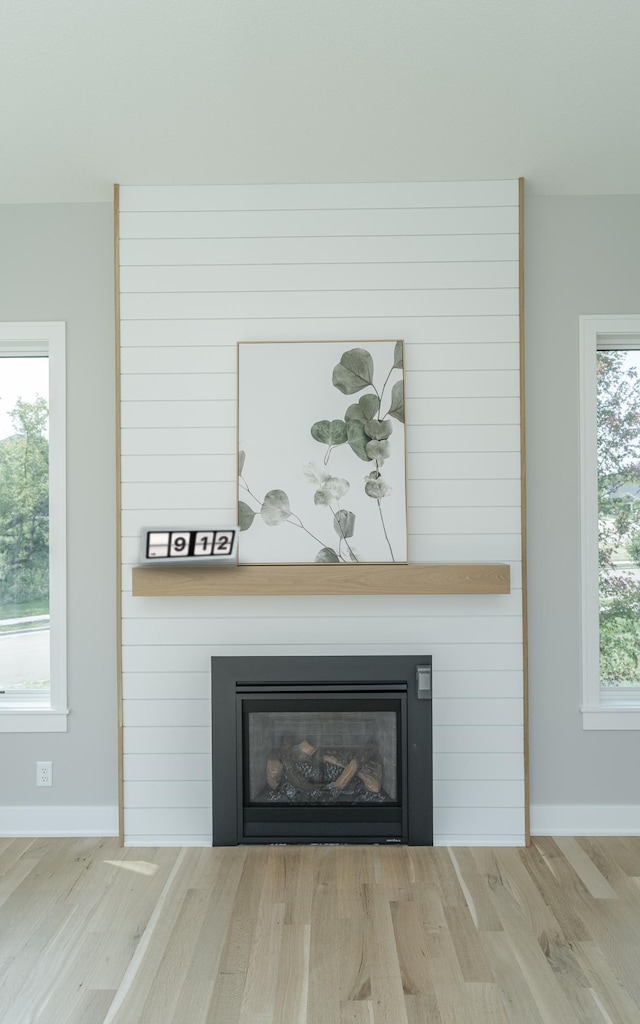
9:12
